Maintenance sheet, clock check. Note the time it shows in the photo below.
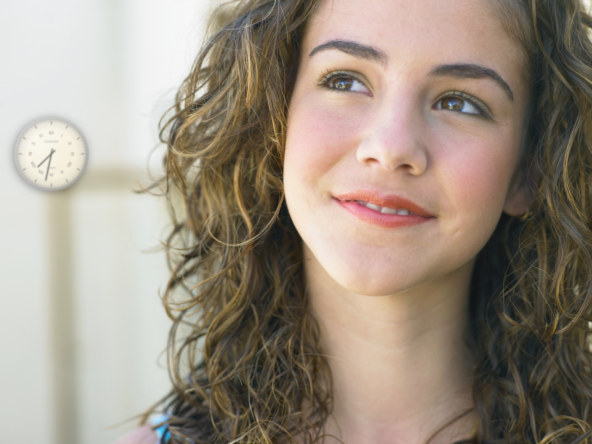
7:32
